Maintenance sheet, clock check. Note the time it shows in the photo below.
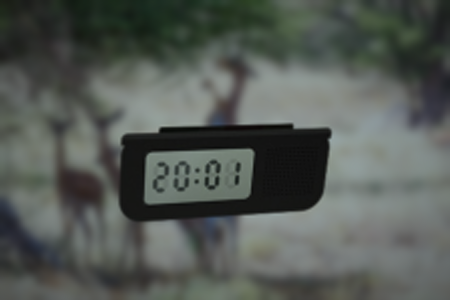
20:01
